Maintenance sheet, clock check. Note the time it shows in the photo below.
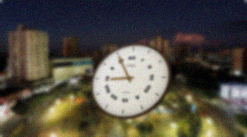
8:55
